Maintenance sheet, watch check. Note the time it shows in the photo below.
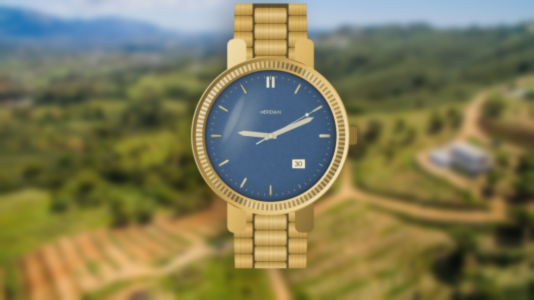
9:11:10
